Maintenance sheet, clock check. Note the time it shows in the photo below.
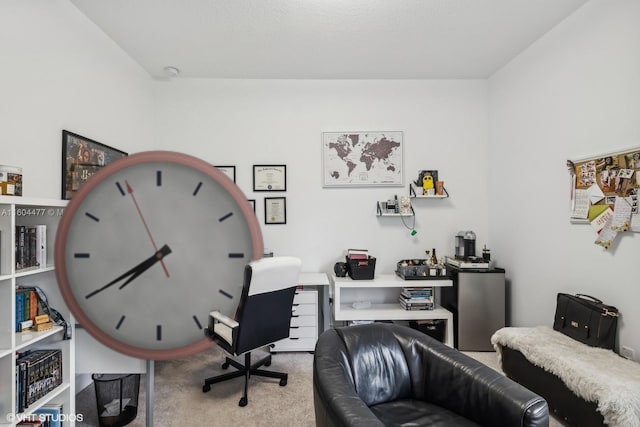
7:39:56
